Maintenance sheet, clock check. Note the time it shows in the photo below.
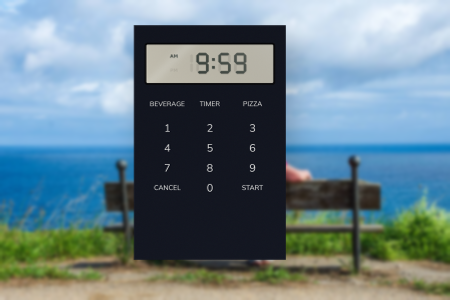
9:59
